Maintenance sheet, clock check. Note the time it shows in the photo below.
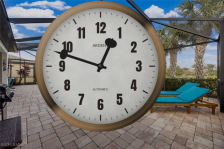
12:48
